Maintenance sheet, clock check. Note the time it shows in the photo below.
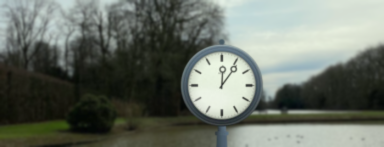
12:06
